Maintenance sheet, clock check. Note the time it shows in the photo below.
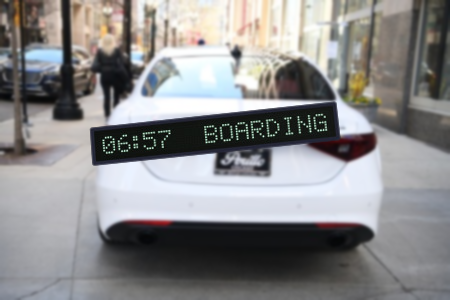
6:57
